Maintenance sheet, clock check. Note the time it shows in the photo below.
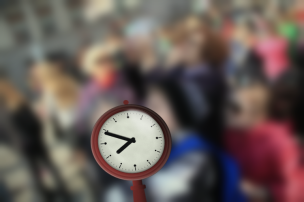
7:49
